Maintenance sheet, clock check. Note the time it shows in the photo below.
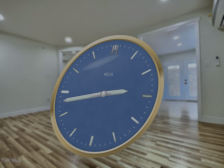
2:43
